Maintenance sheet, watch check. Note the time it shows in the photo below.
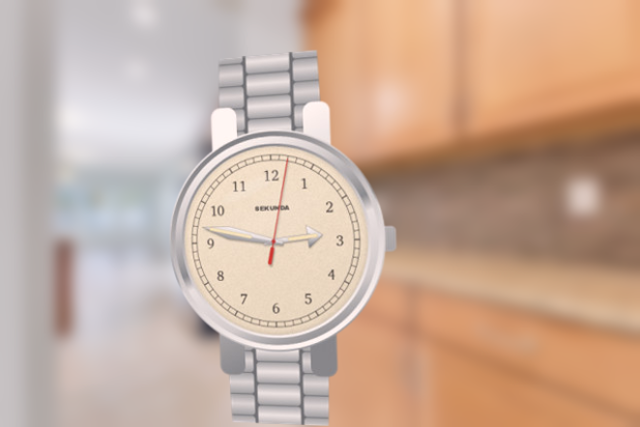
2:47:02
